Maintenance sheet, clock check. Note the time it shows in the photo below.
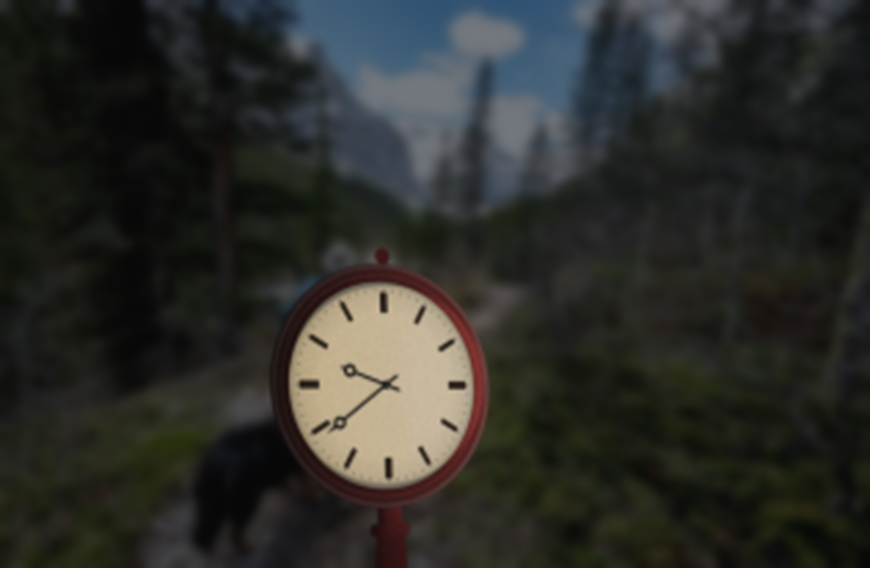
9:39
